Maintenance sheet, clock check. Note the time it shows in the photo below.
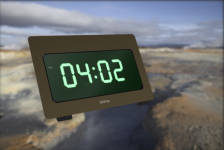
4:02
